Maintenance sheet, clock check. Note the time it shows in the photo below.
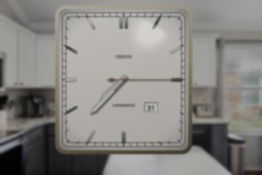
7:37:15
